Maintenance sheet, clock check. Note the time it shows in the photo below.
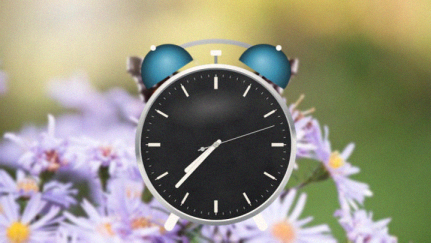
7:37:12
